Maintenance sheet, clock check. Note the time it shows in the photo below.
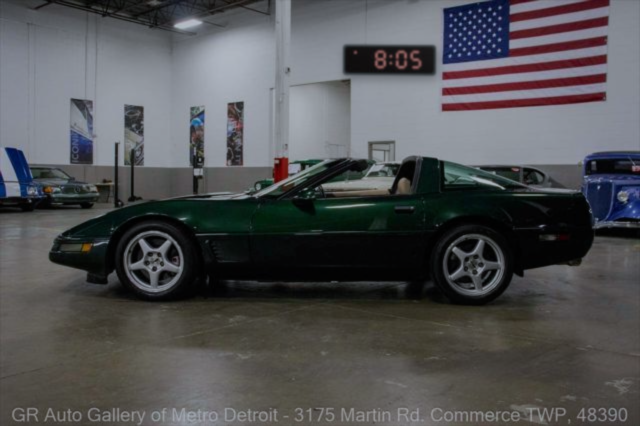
8:05
